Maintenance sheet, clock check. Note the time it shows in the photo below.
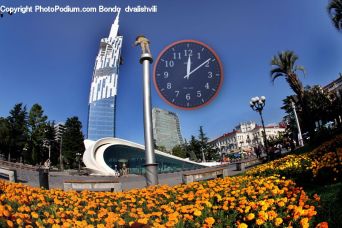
12:09
